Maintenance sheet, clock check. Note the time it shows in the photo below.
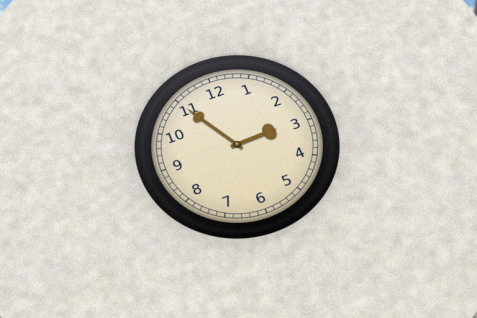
2:55
